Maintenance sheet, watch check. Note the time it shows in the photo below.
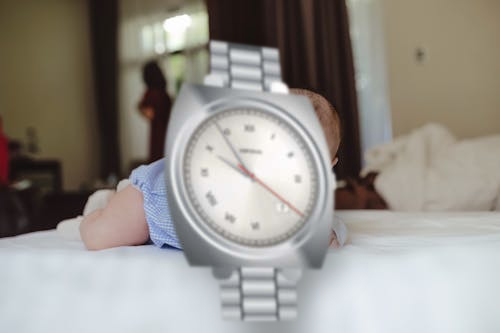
9:54:21
